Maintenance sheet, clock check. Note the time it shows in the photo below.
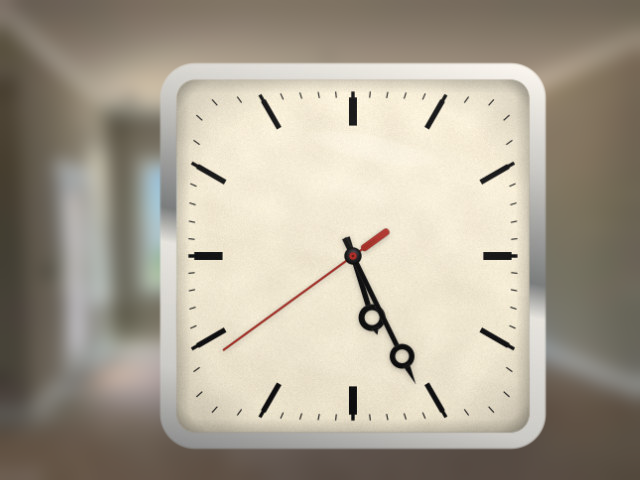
5:25:39
